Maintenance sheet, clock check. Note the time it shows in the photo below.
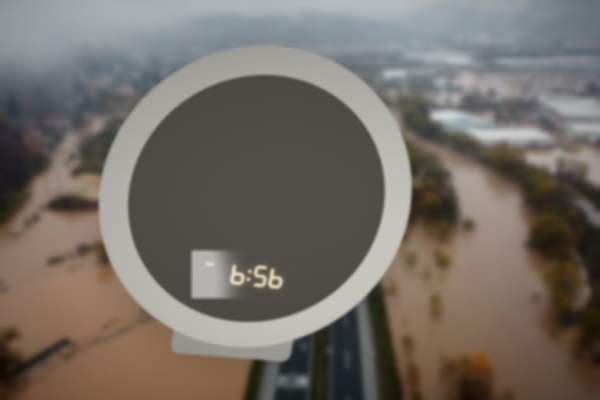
6:56
